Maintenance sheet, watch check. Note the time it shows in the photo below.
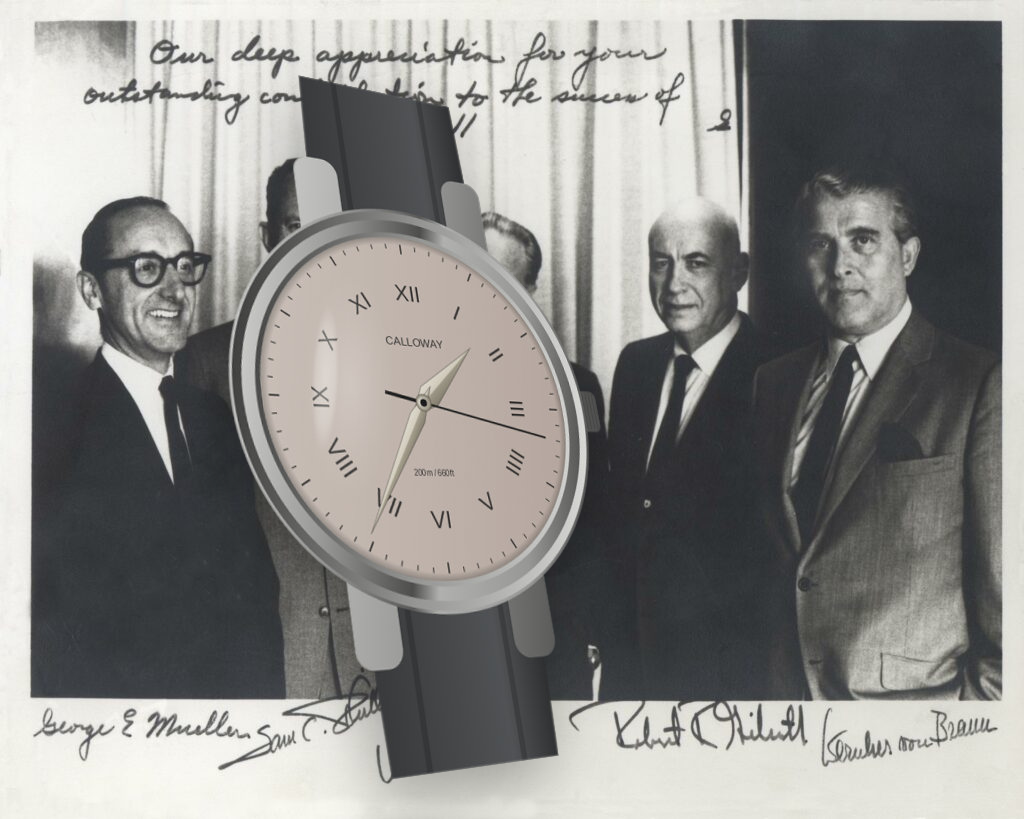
1:35:17
